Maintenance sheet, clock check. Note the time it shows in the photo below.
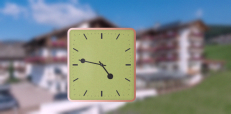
4:47
